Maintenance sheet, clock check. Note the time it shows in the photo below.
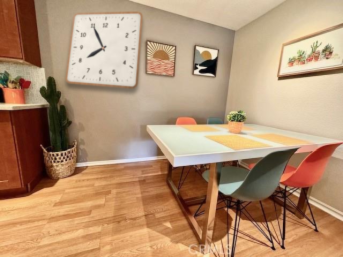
7:55
